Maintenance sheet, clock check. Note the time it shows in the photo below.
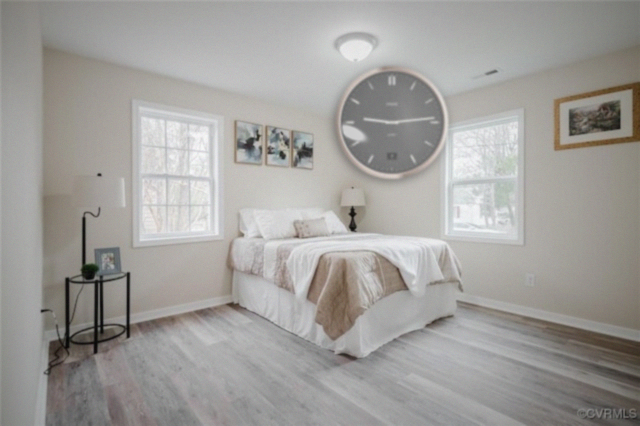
9:14
